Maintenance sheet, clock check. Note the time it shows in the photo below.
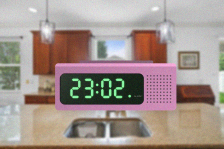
23:02
